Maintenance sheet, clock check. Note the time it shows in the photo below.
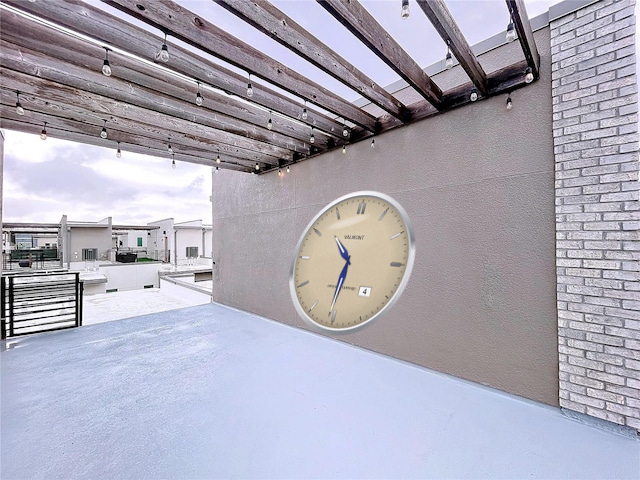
10:31
